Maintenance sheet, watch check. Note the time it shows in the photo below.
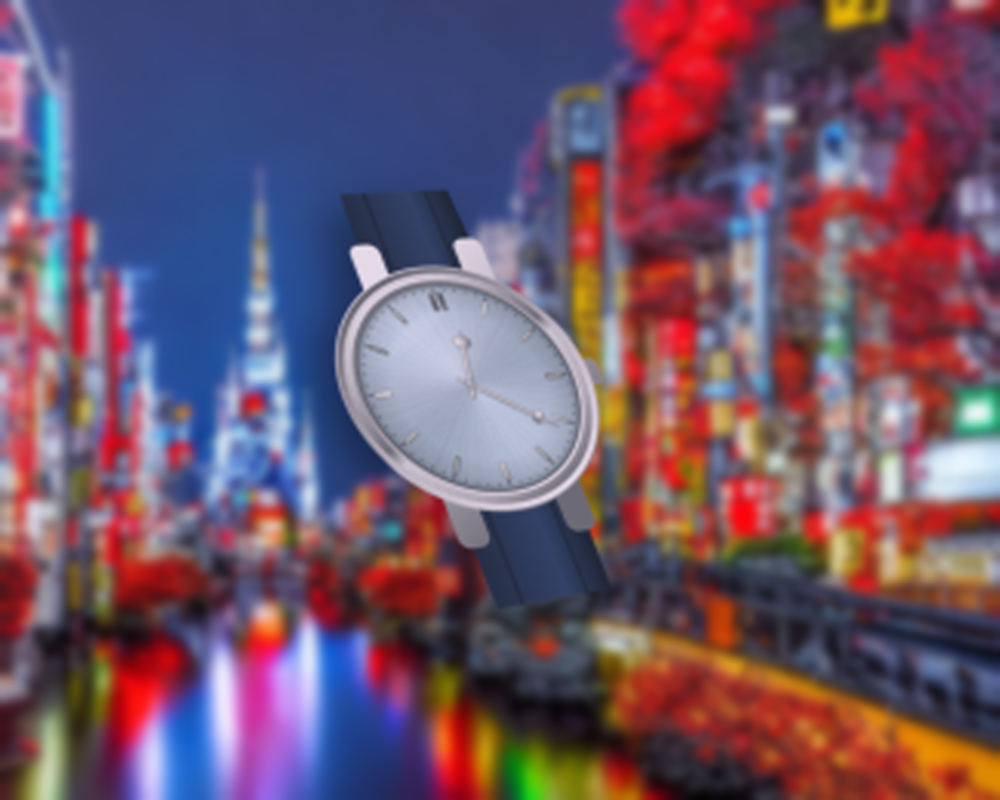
12:21
